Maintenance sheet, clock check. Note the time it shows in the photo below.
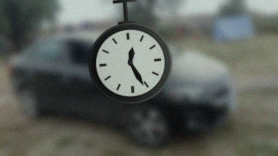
12:26
